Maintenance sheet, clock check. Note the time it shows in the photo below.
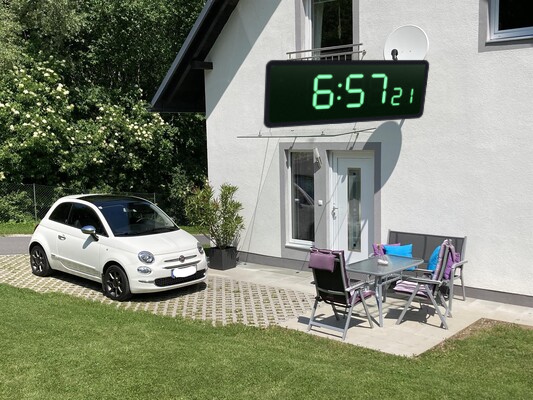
6:57:21
